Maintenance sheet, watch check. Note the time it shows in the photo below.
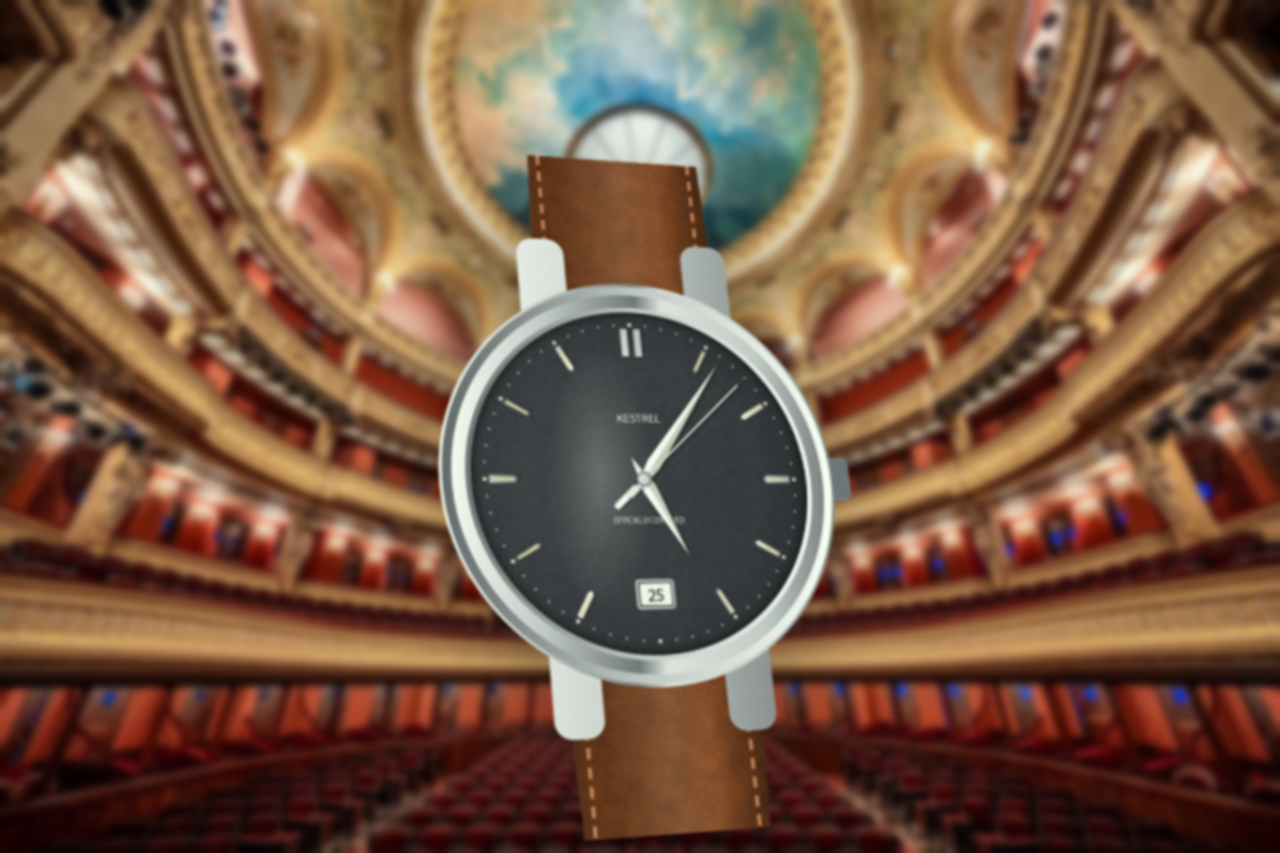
5:06:08
